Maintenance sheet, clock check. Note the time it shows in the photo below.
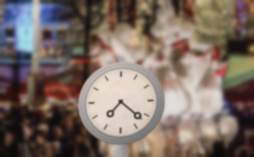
7:22
